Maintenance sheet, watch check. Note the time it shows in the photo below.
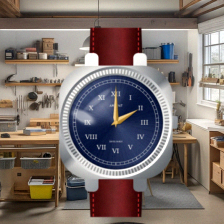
2:00
